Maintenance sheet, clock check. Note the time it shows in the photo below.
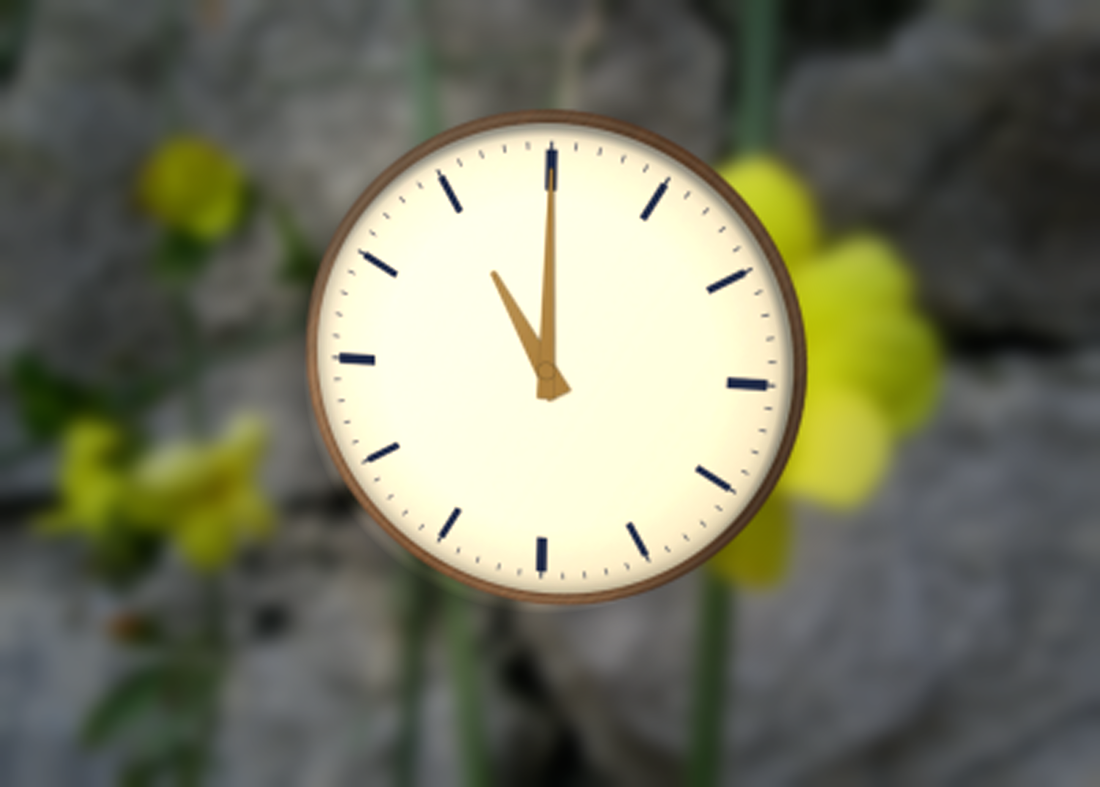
11:00
